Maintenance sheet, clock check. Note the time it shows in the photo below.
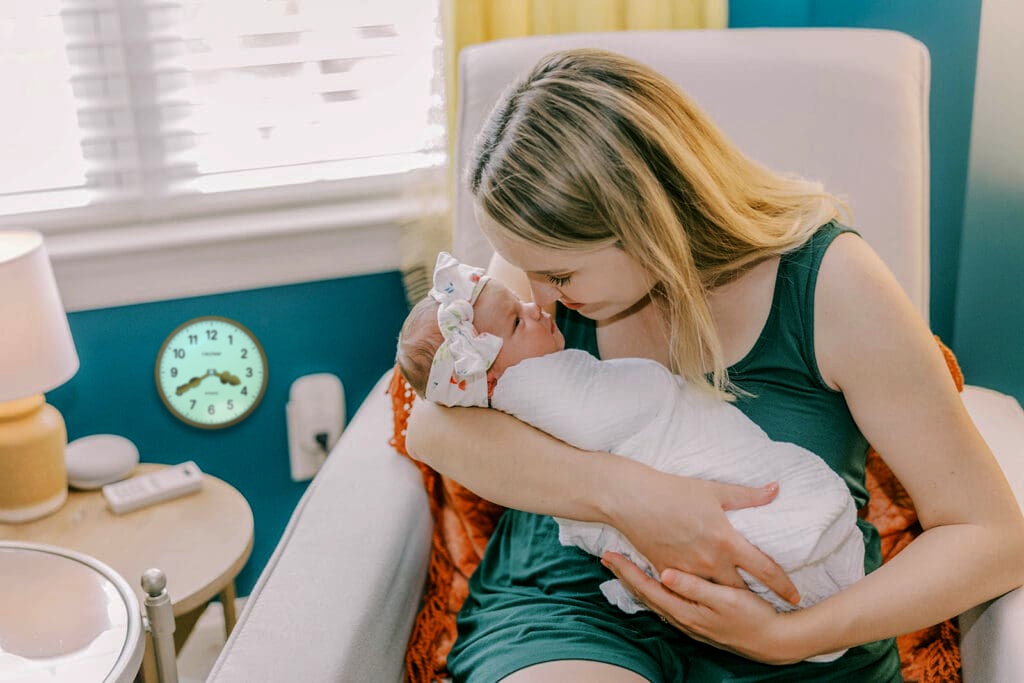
3:40
